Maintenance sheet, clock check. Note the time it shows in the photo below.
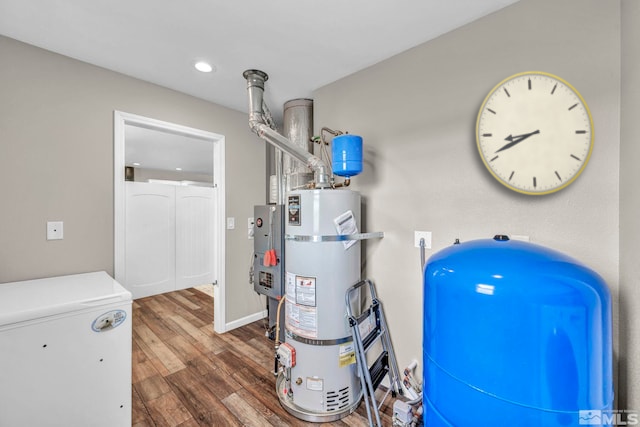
8:41
